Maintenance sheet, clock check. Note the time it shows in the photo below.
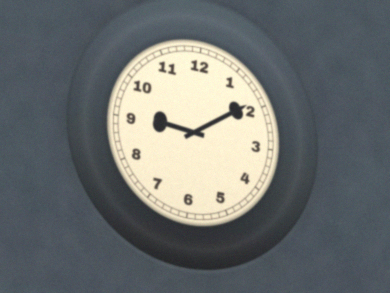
9:09
